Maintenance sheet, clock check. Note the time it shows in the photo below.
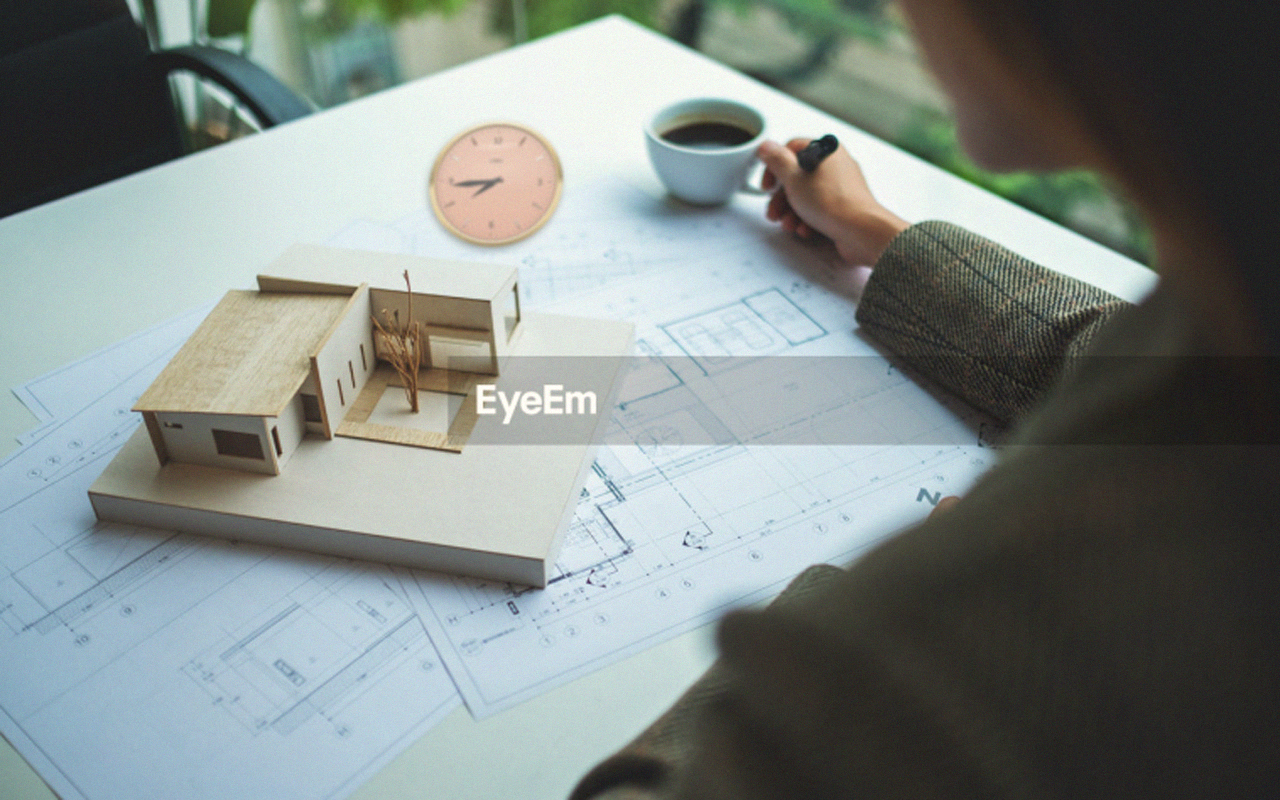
7:44
